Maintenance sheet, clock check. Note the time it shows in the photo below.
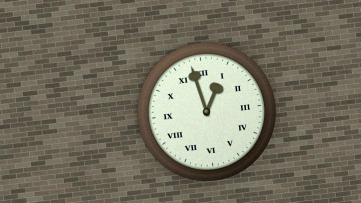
12:58
